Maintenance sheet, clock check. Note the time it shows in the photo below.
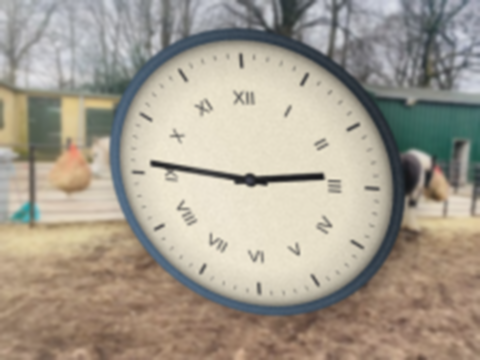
2:46
